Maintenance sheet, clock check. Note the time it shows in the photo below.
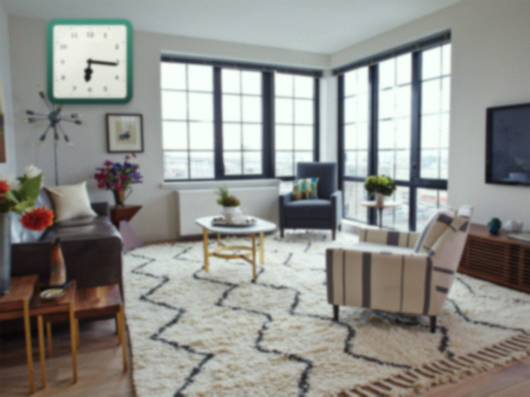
6:16
